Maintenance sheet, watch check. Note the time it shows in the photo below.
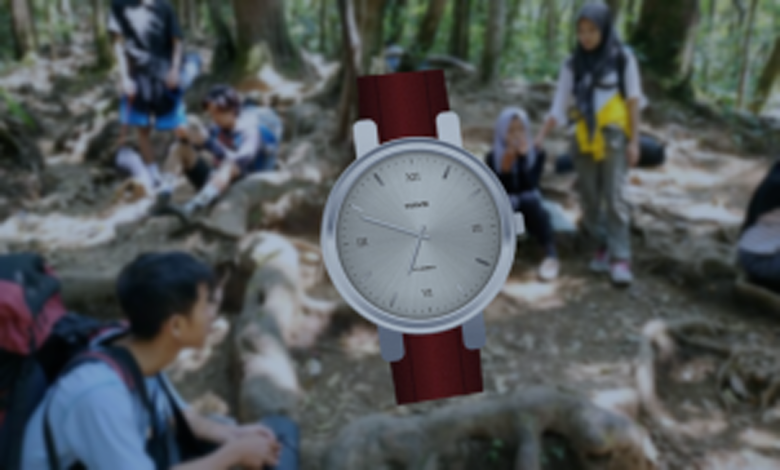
6:49
